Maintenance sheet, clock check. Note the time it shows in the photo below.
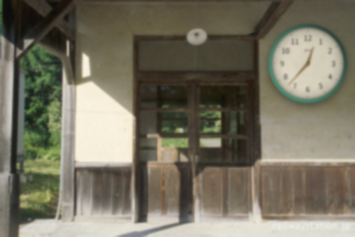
12:37
